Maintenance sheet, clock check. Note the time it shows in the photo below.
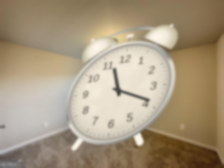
11:19
